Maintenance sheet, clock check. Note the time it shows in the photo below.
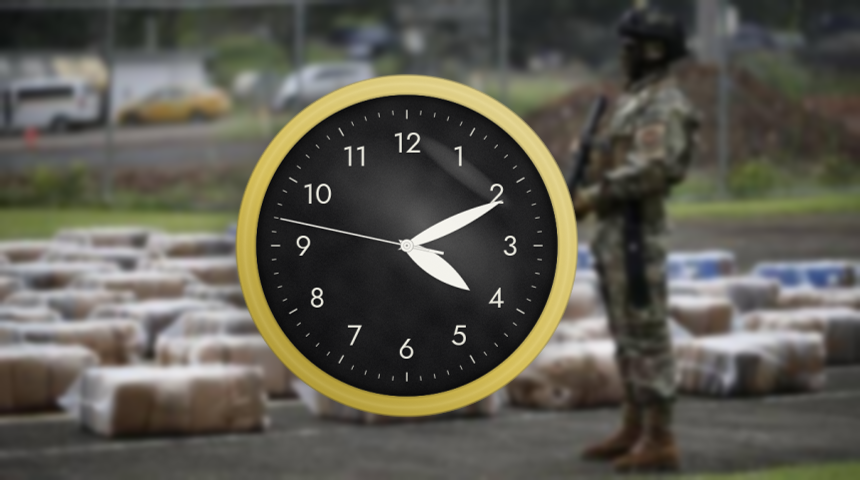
4:10:47
